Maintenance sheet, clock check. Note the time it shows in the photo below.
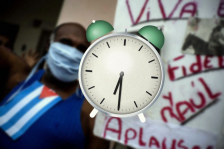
6:30
